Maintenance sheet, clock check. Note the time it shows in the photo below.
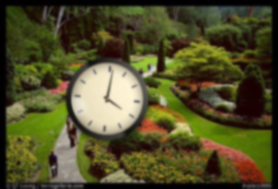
4:01
